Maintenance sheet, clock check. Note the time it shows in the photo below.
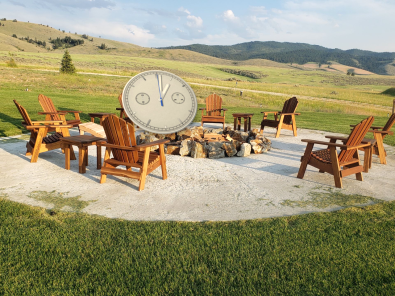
1:01
